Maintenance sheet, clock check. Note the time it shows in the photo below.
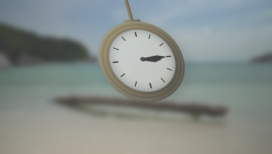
3:15
